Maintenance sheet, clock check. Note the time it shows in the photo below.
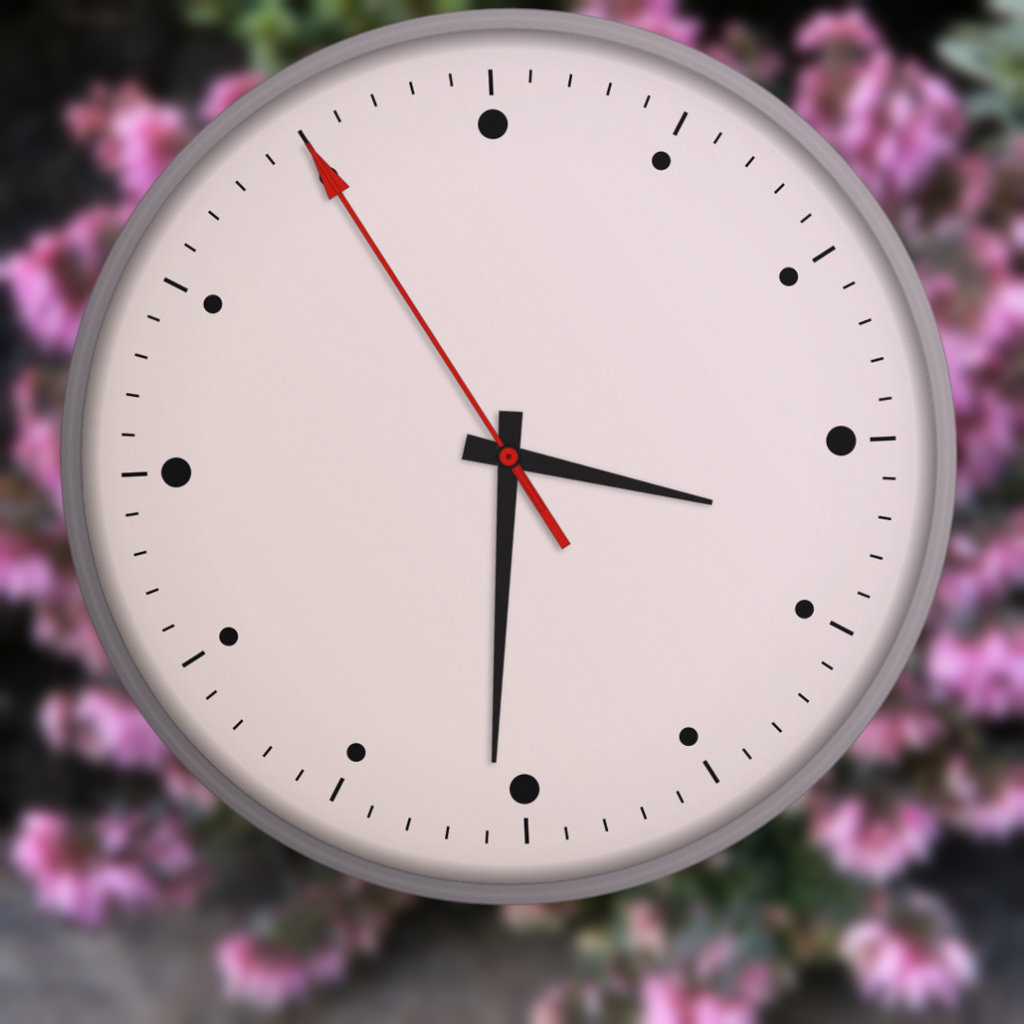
3:30:55
